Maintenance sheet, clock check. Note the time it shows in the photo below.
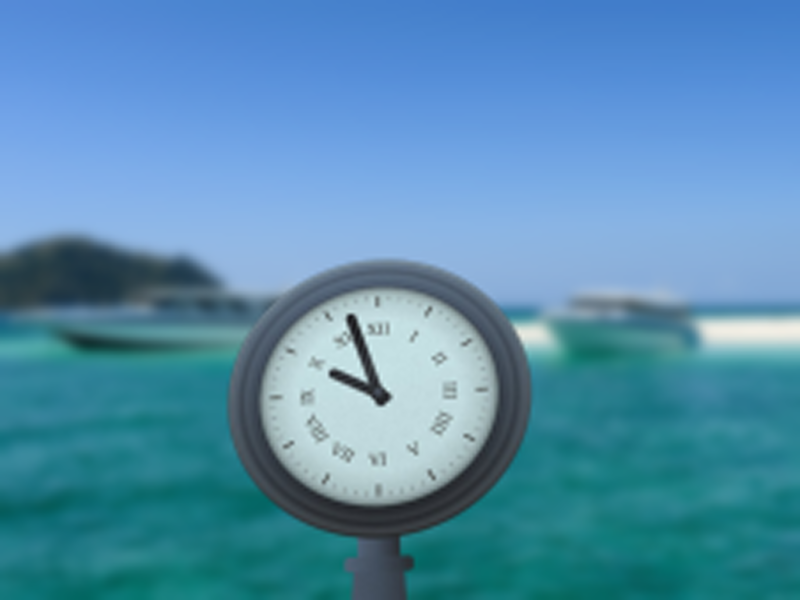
9:57
